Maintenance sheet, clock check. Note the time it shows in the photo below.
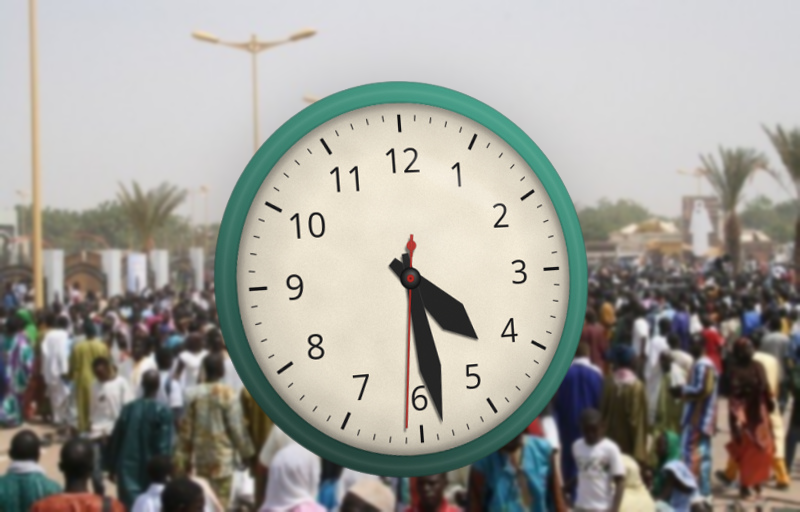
4:28:31
